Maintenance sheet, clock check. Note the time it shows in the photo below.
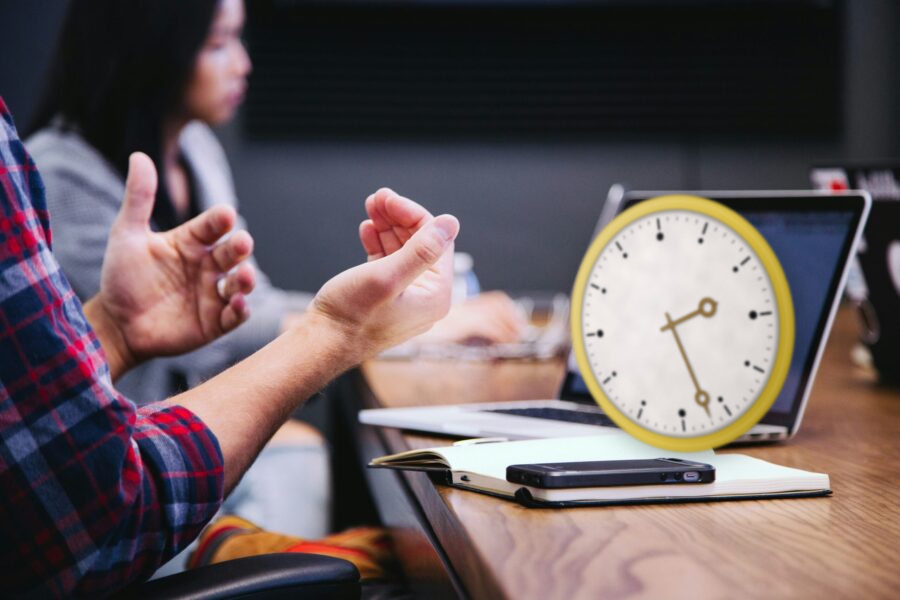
2:27
